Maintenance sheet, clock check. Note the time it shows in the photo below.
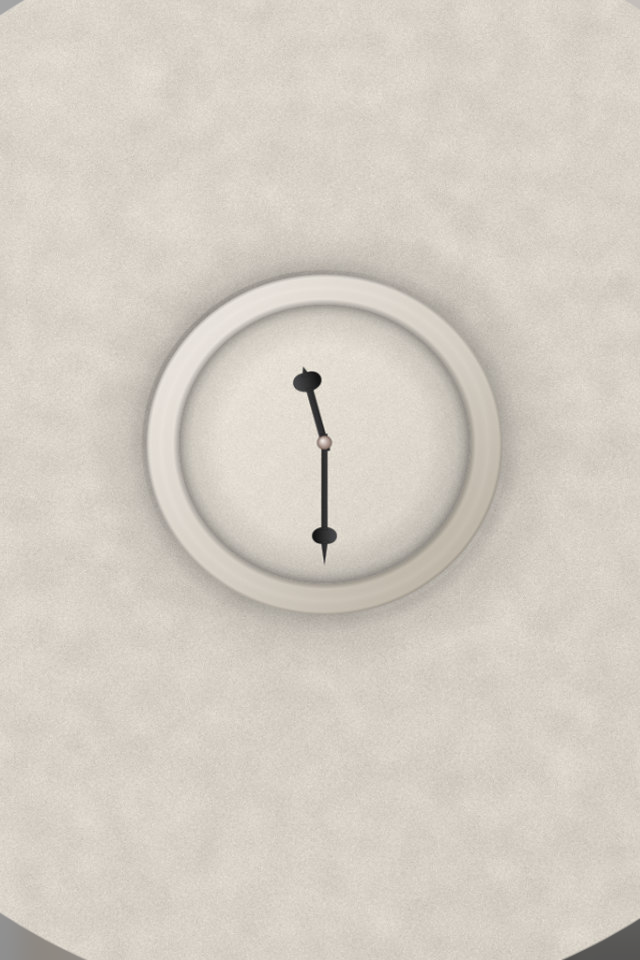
11:30
